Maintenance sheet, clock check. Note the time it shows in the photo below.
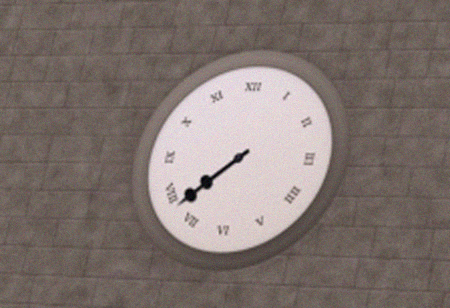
7:38
